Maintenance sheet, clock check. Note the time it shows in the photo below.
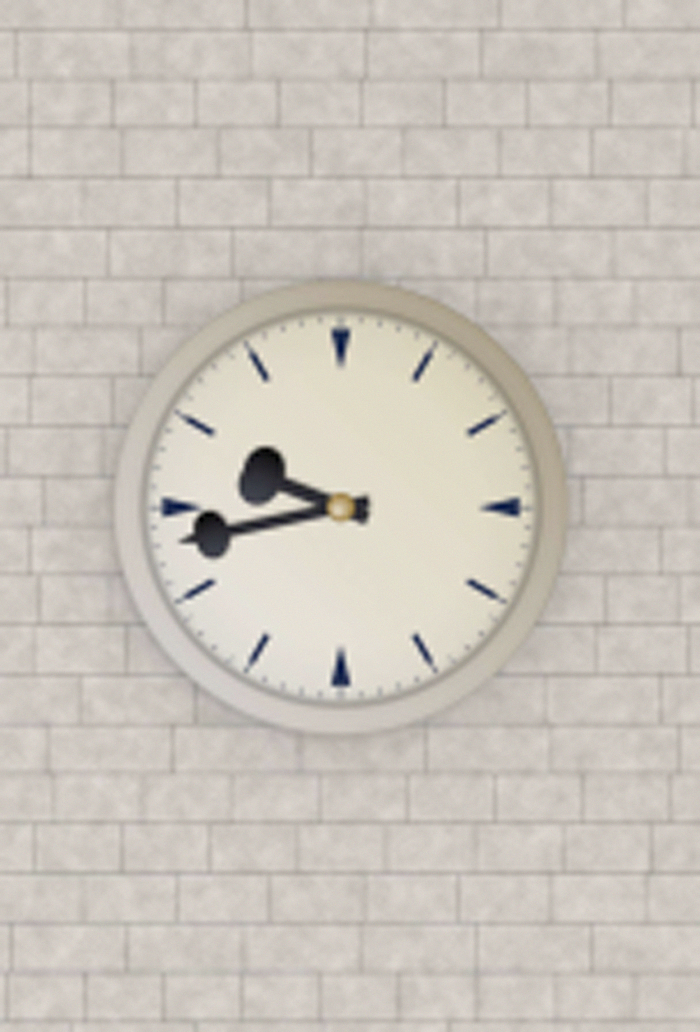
9:43
